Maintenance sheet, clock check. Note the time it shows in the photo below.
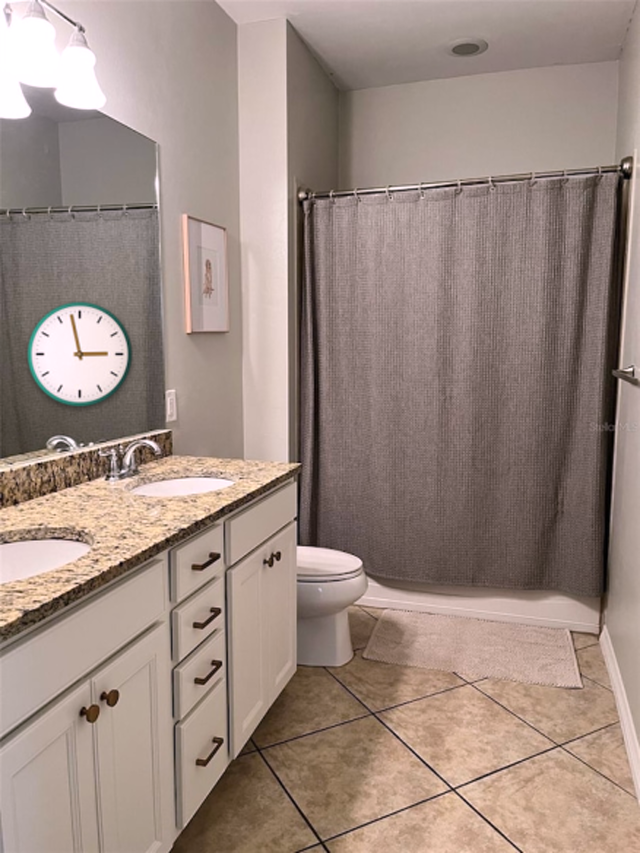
2:58
